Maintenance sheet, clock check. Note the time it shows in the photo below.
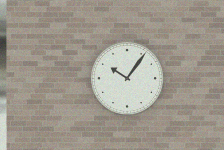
10:06
